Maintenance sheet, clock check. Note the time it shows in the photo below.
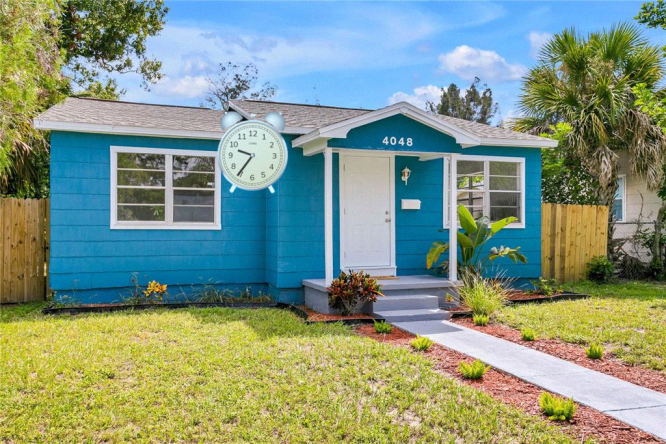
9:36
